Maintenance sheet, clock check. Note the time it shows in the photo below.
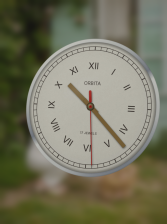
10:22:29
